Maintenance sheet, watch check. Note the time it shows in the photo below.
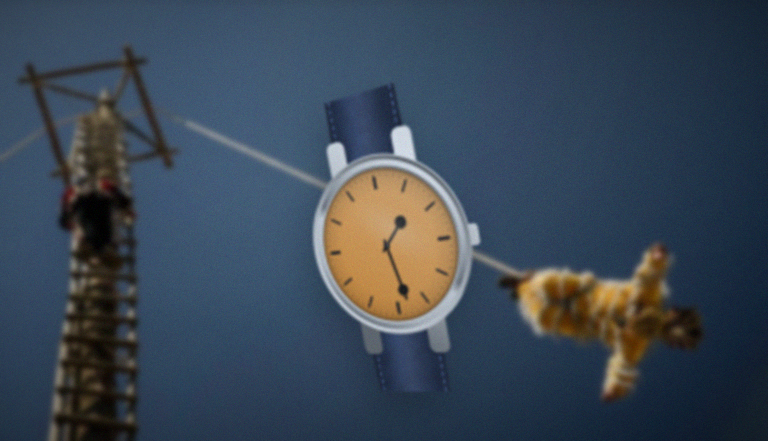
1:28
